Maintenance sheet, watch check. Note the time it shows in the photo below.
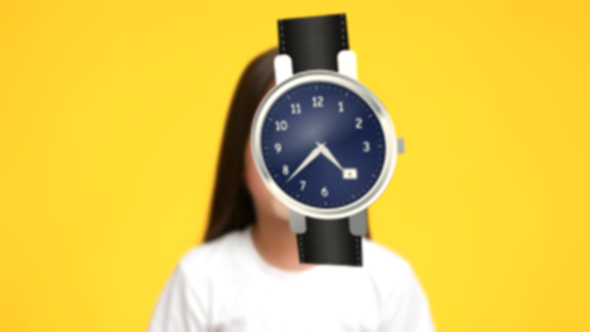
4:38
